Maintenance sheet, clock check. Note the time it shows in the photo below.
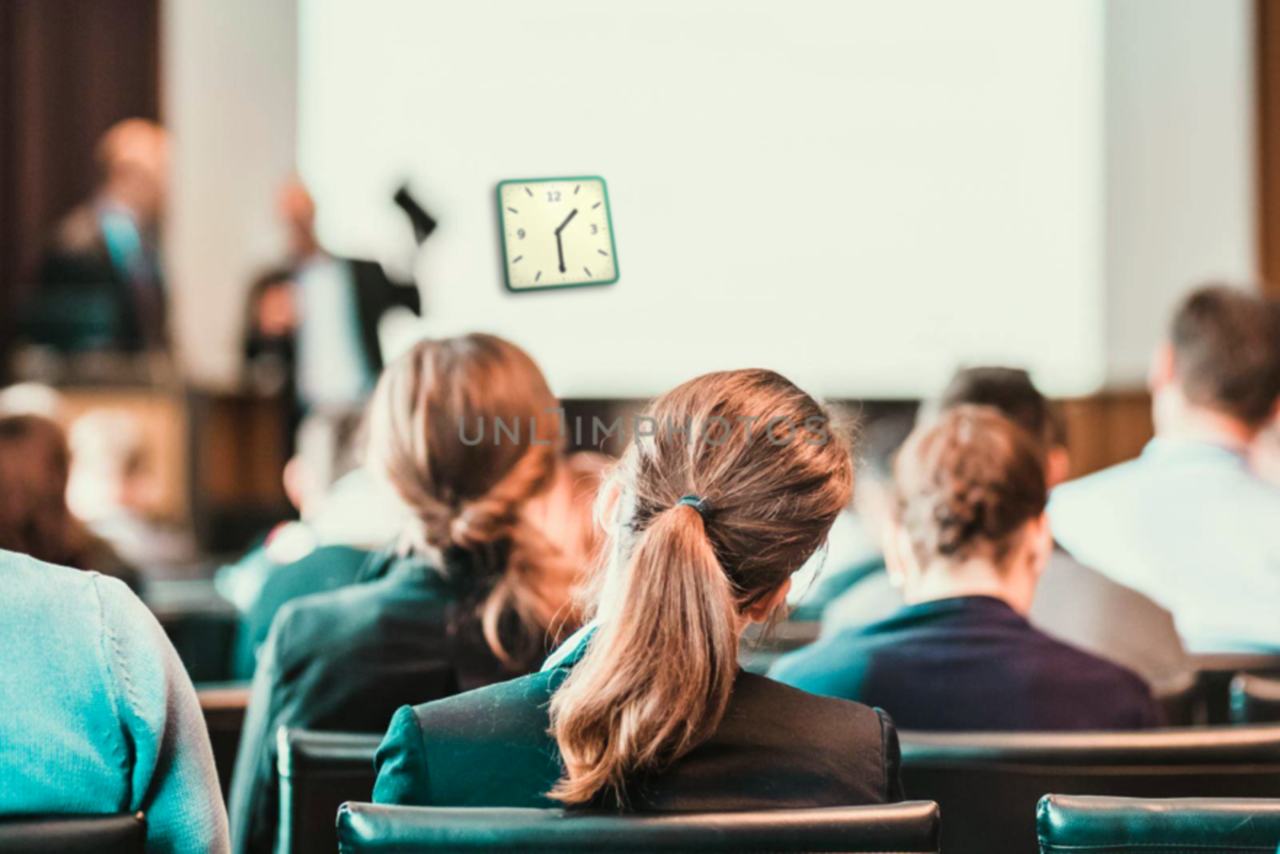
1:30
